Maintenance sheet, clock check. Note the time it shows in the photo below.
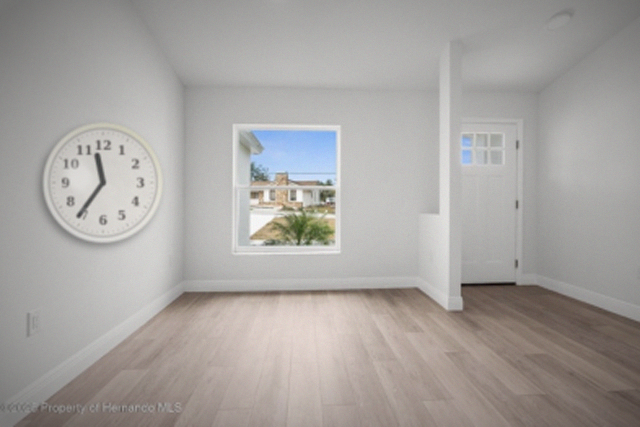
11:36
